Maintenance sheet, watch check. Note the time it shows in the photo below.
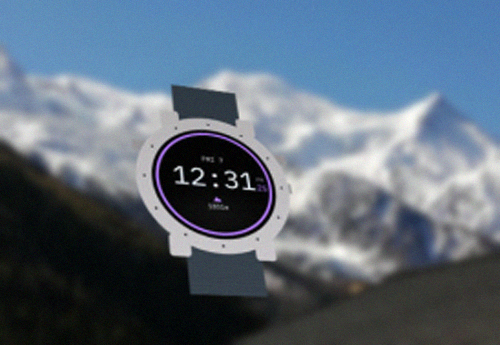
12:31
